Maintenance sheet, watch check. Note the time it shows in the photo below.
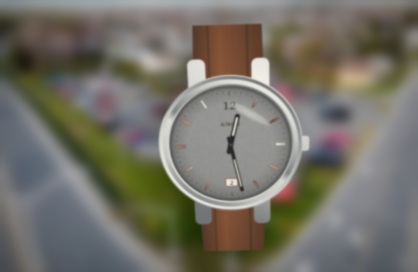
12:28
